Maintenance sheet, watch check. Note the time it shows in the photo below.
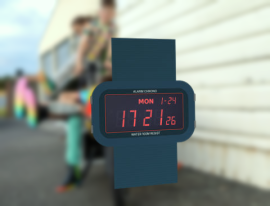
17:21:26
